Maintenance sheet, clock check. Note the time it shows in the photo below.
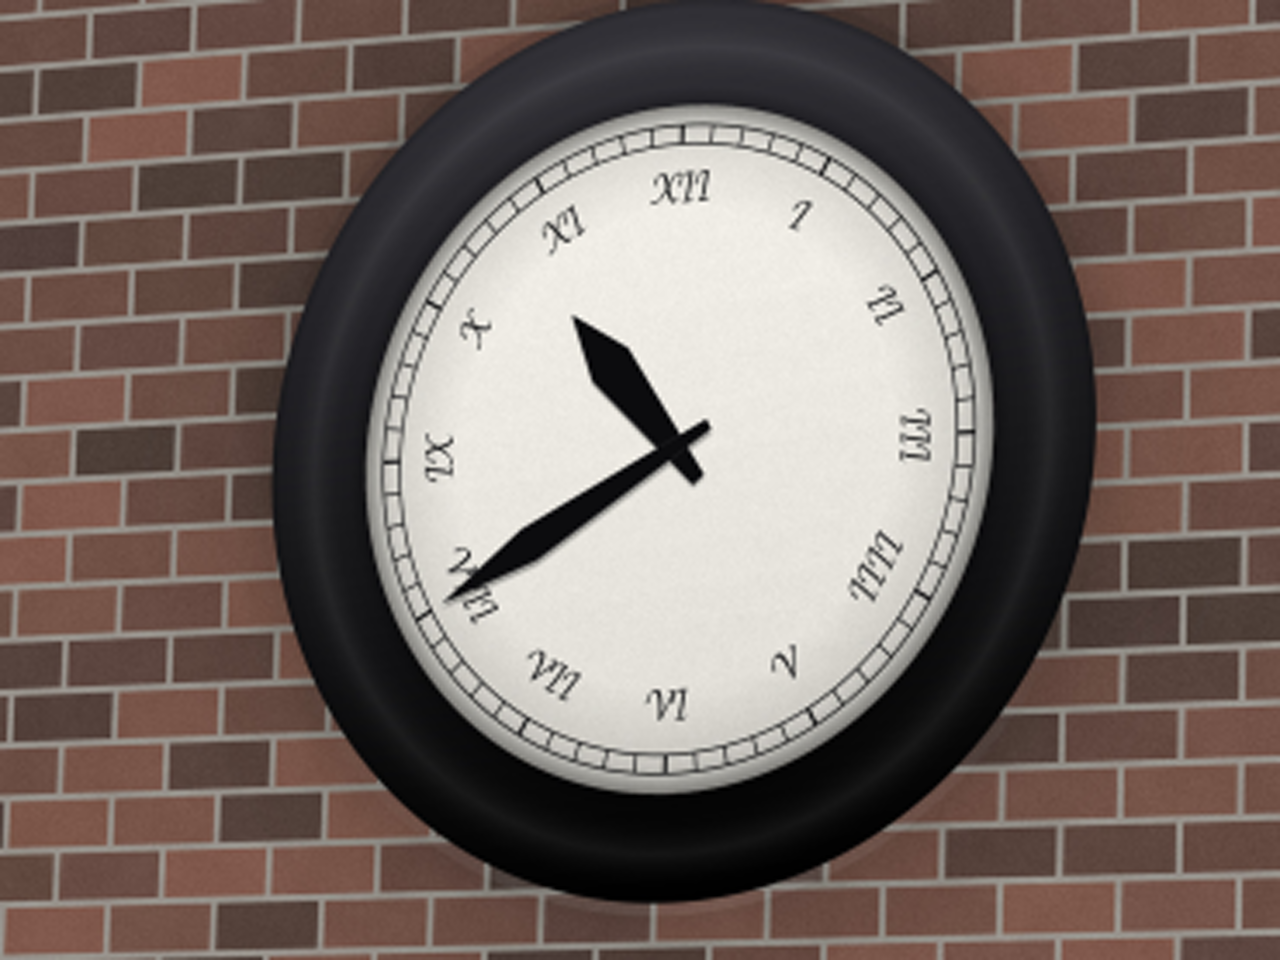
10:40
